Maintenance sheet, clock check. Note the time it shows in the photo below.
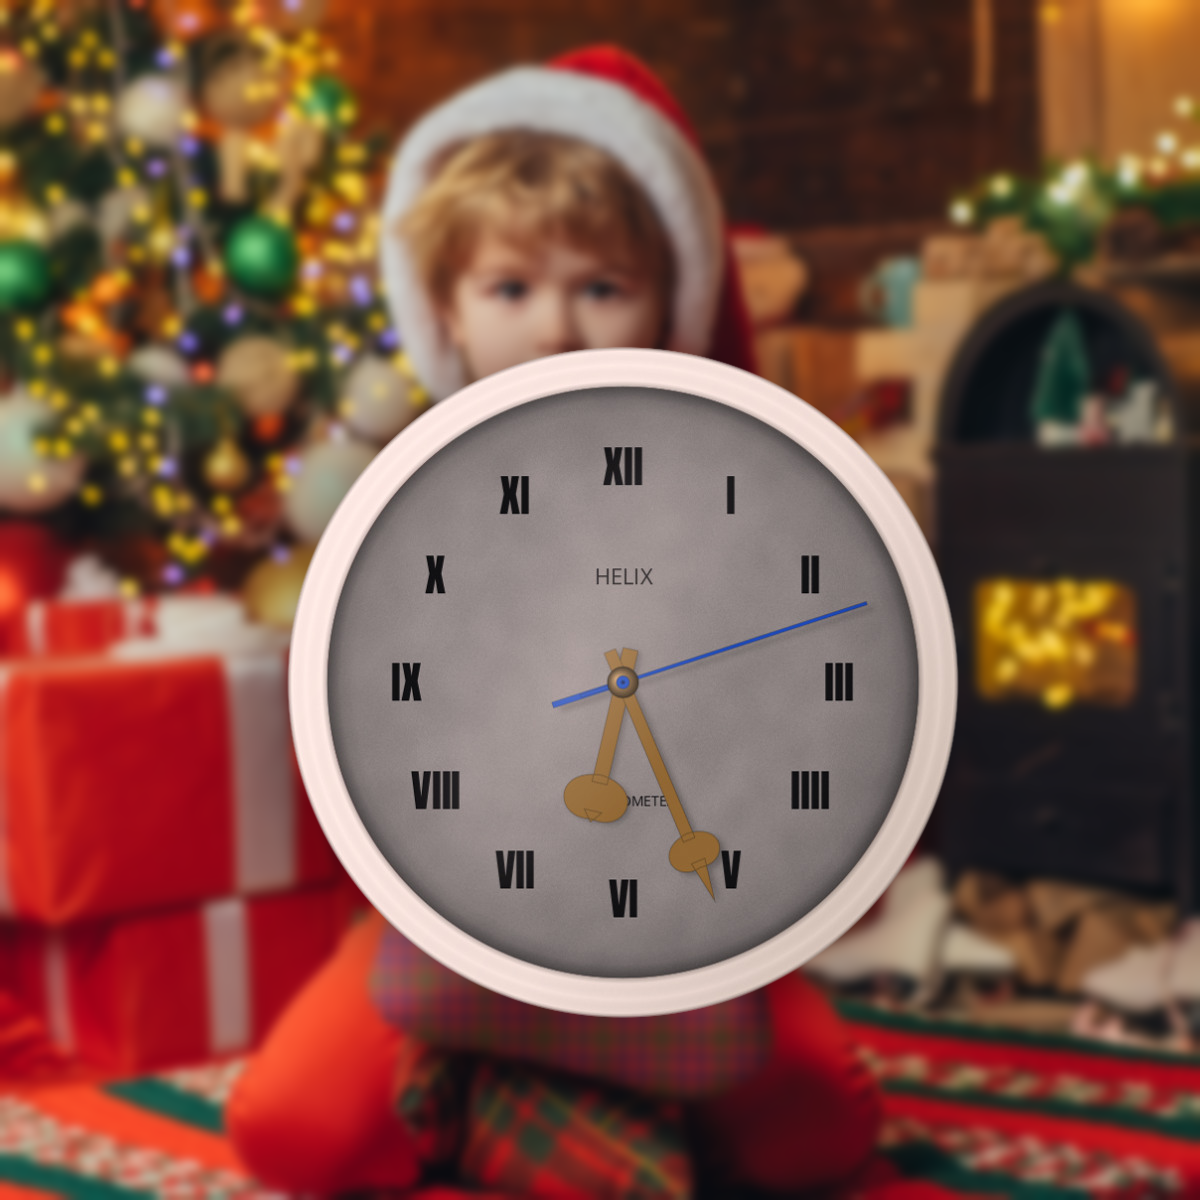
6:26:12
